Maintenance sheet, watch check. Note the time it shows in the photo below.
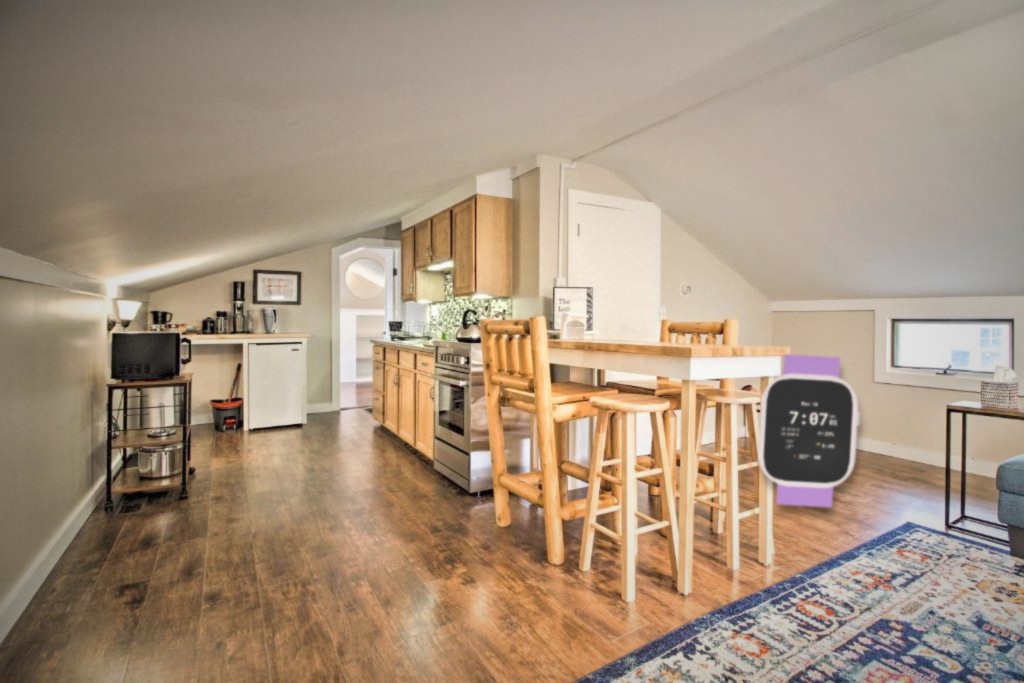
7:07
